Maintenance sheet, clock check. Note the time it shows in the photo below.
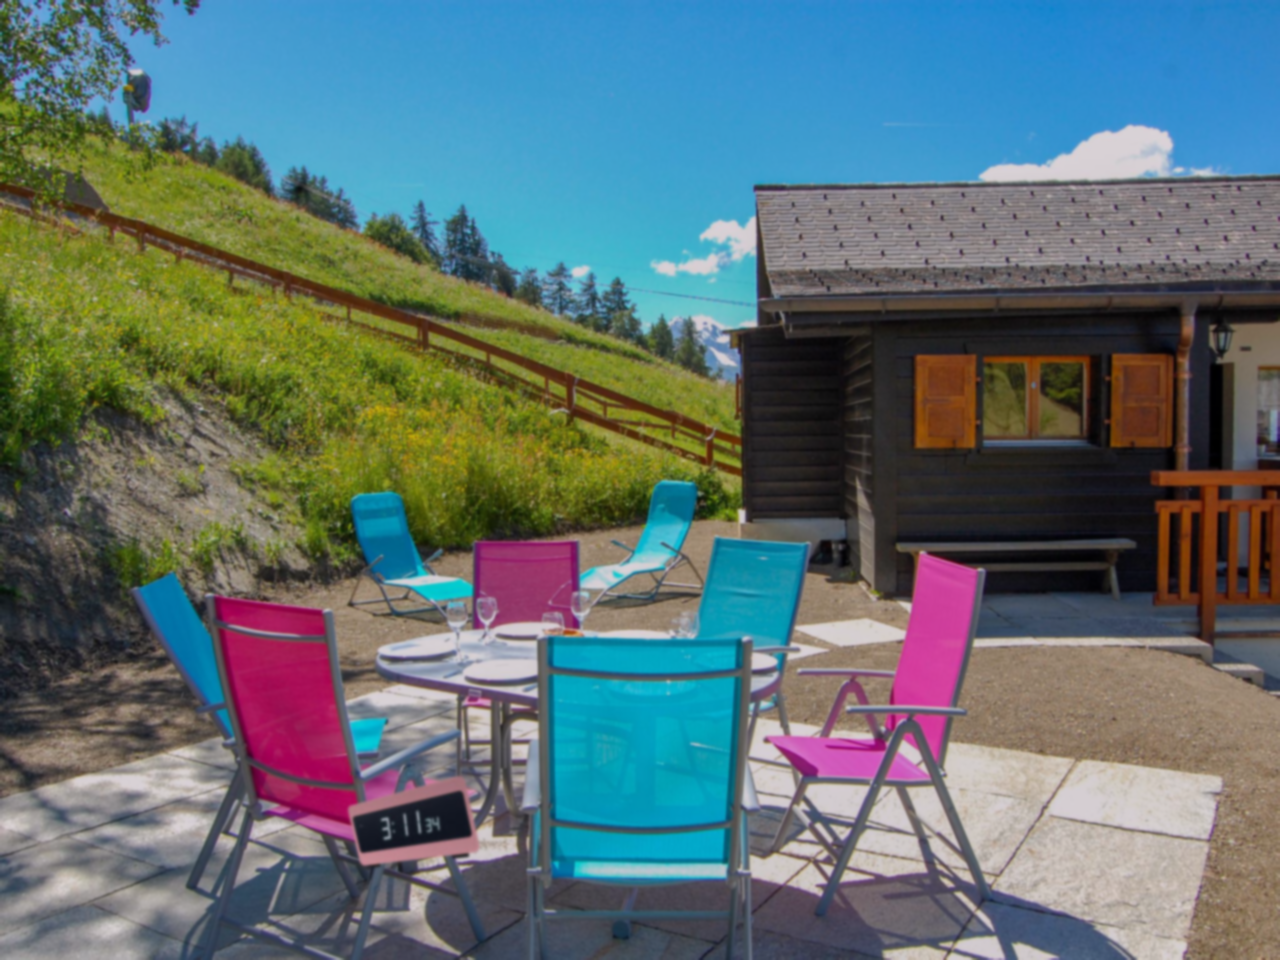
3:11
